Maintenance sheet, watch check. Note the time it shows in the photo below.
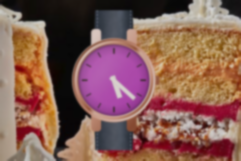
5:22
